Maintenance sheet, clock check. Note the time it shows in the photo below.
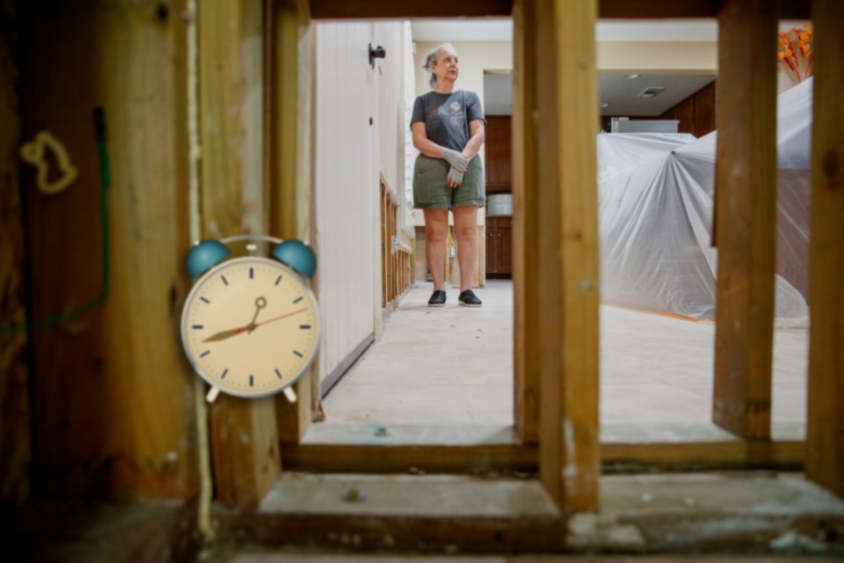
12:42:12
